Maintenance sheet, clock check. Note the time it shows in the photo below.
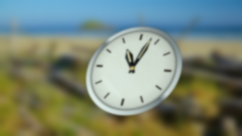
11:03
